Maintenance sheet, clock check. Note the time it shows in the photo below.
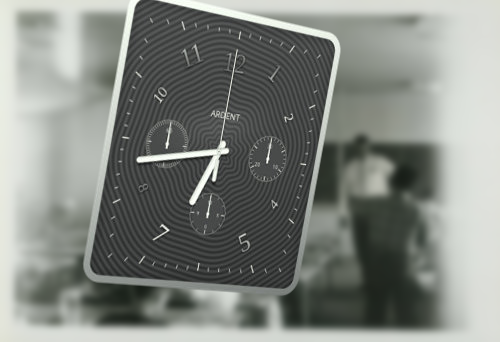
6:43
